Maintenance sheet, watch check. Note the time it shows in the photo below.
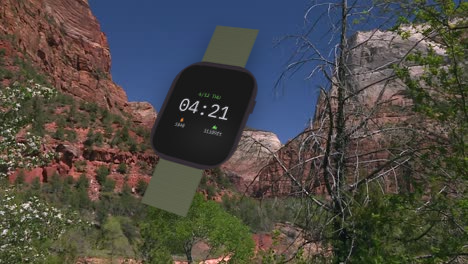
4:21
